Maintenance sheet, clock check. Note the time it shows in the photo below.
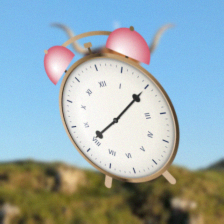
8:10
